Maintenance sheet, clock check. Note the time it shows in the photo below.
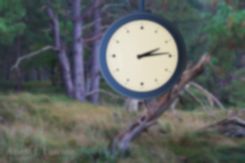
2:14
